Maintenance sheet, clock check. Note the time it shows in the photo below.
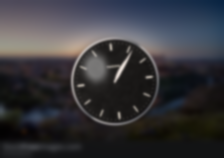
1:06
